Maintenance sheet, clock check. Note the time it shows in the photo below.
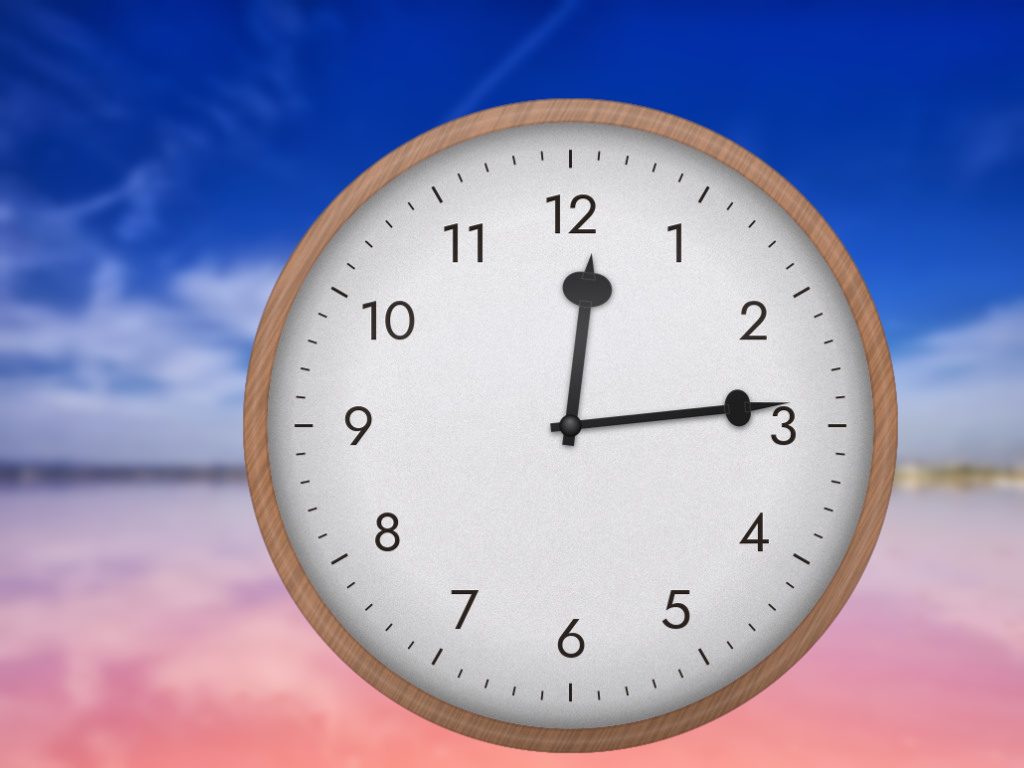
12:14
